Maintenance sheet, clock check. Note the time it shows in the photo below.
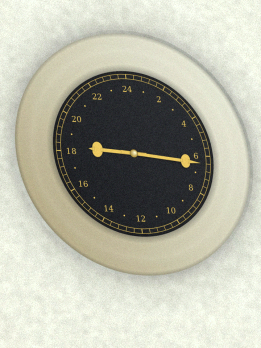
18:16
